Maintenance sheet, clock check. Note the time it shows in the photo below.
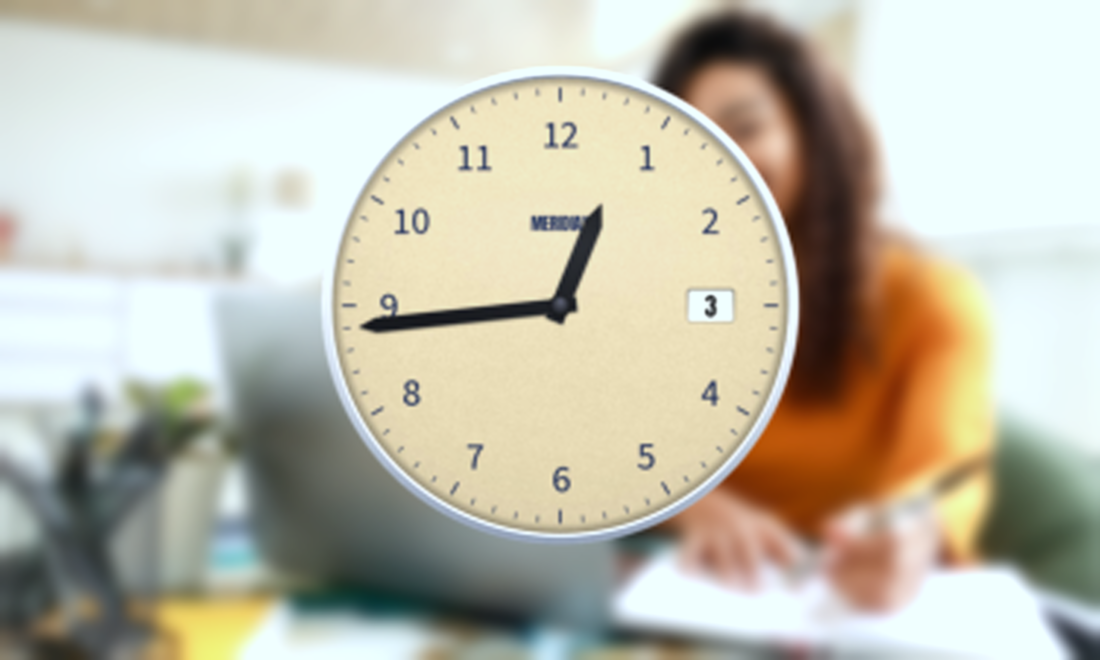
12:44
